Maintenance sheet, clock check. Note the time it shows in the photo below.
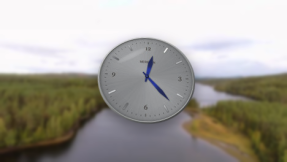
12:23
